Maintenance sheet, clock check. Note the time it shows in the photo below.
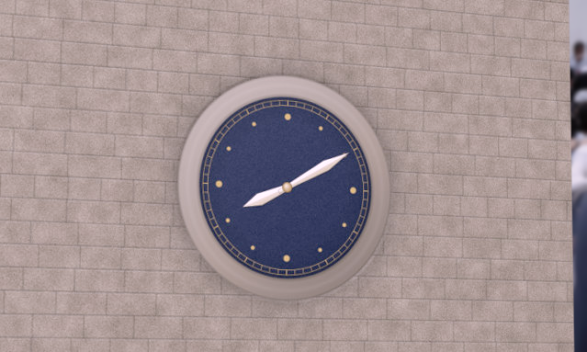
8:10
